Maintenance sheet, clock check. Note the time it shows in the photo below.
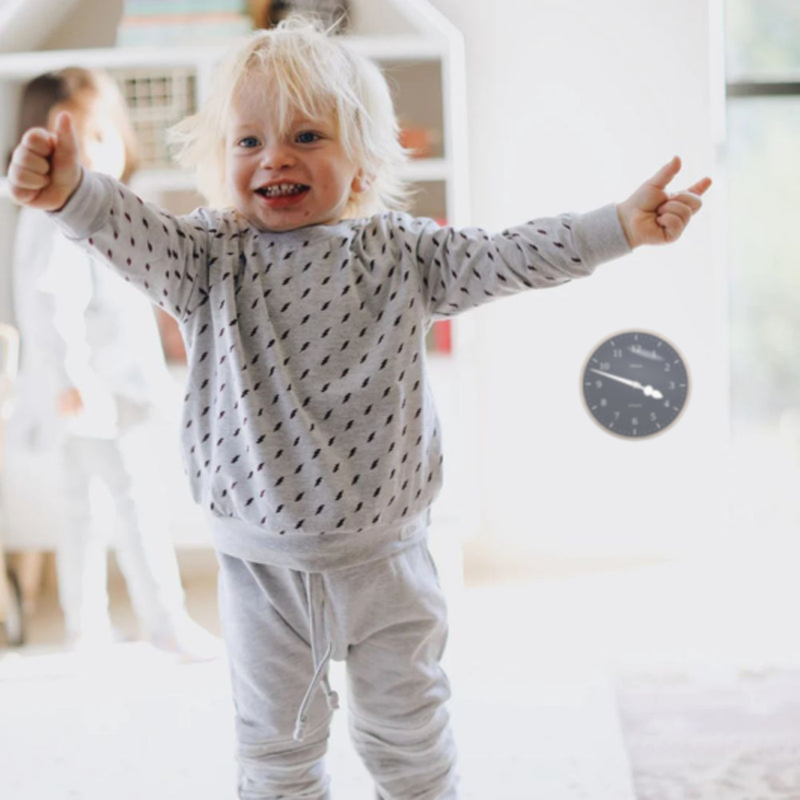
3:48
